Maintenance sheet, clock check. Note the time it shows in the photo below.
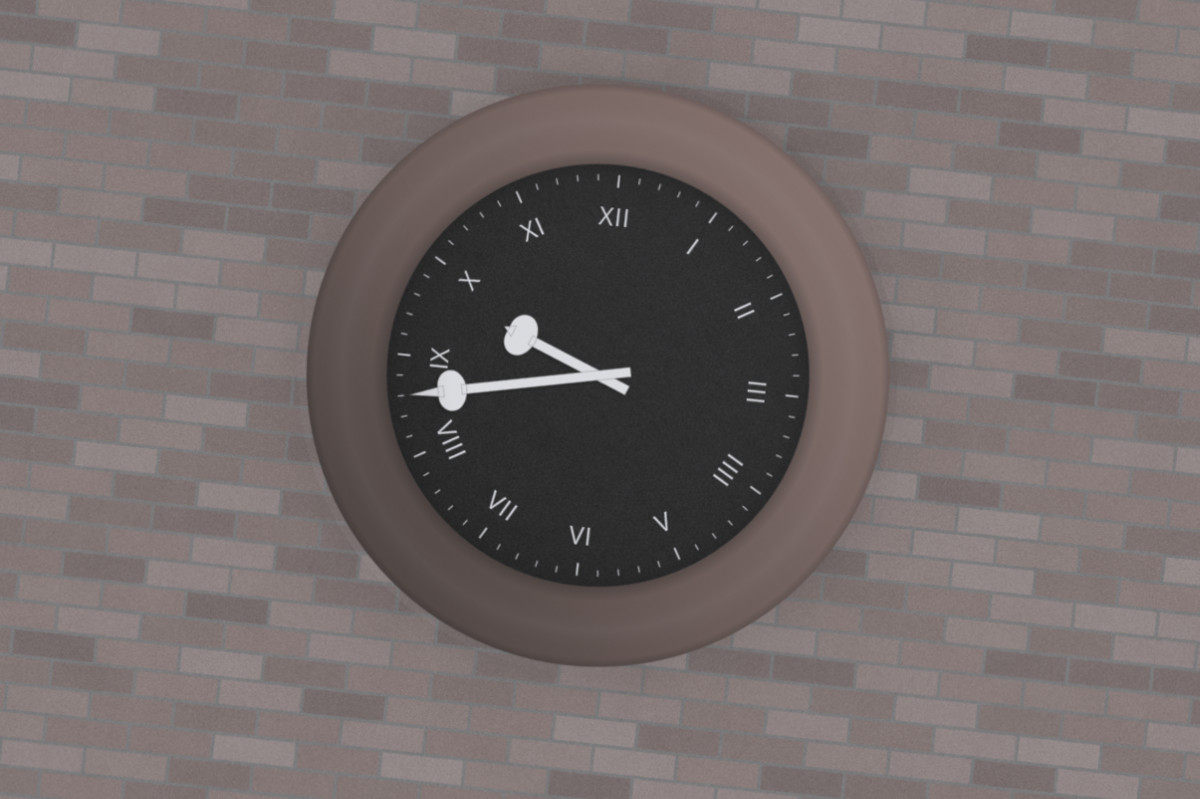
9:43
